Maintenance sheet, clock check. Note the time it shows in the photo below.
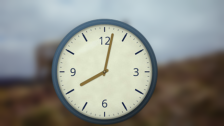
8:02
